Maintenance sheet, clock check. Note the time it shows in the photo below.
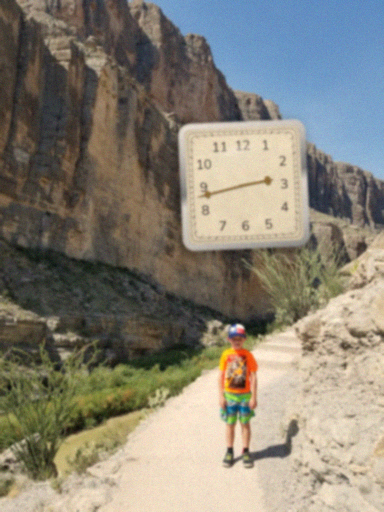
2:43
